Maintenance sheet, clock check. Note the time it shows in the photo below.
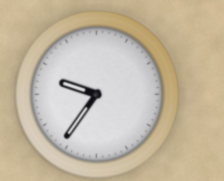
9:36
